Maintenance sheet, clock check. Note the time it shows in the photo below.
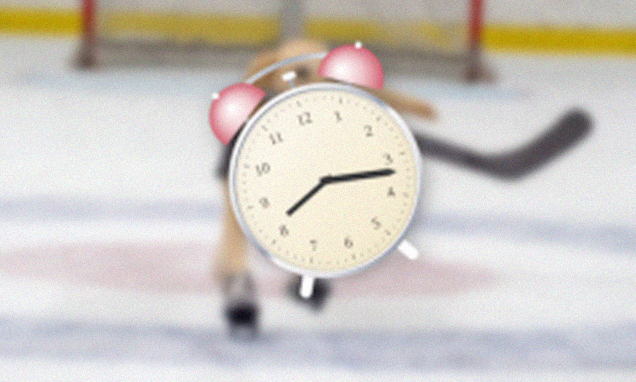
8:17
